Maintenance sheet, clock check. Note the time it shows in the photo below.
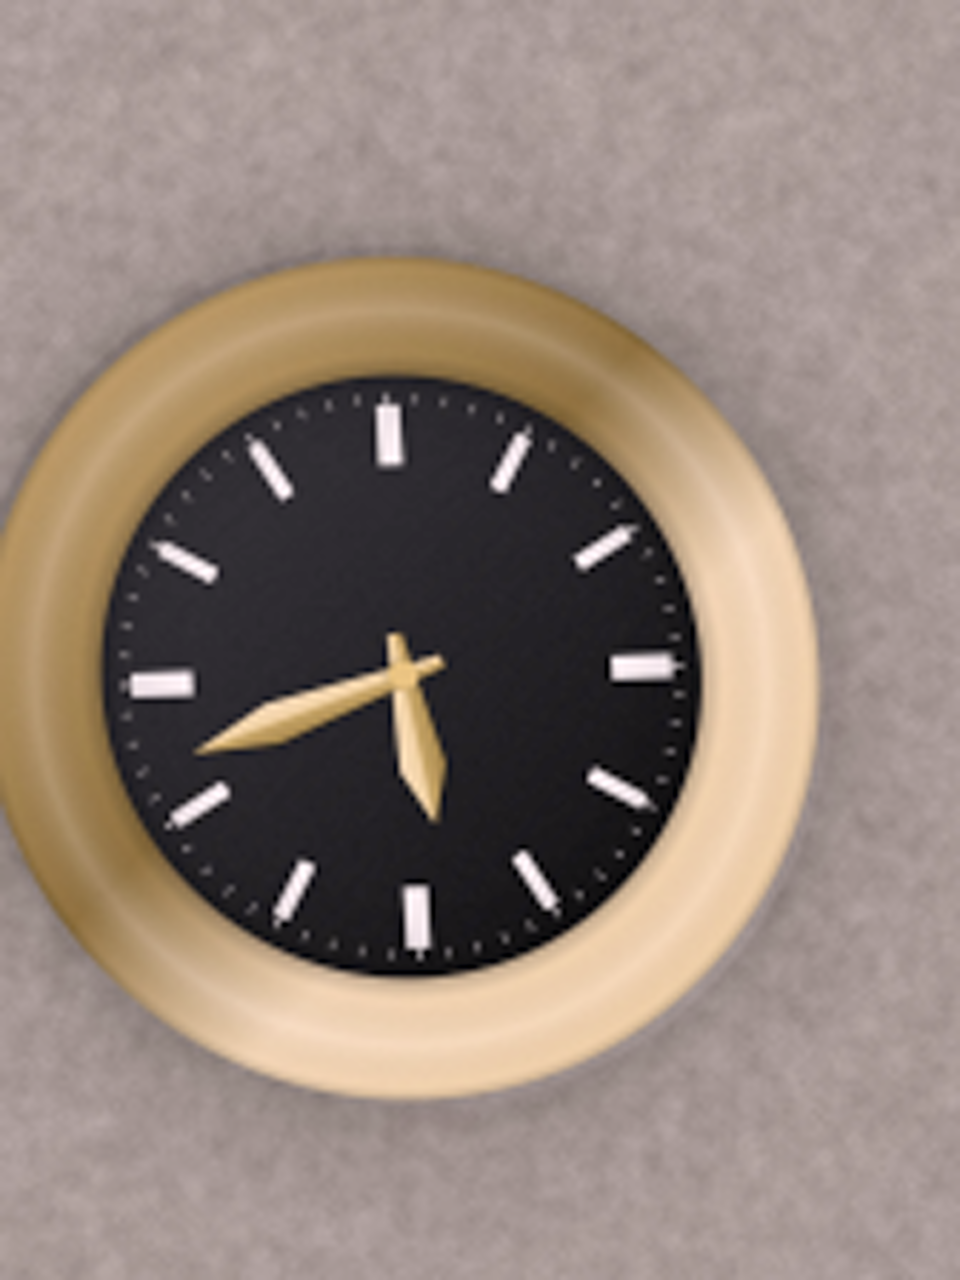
5:42
